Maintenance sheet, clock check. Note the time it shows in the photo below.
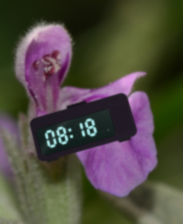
8:18
